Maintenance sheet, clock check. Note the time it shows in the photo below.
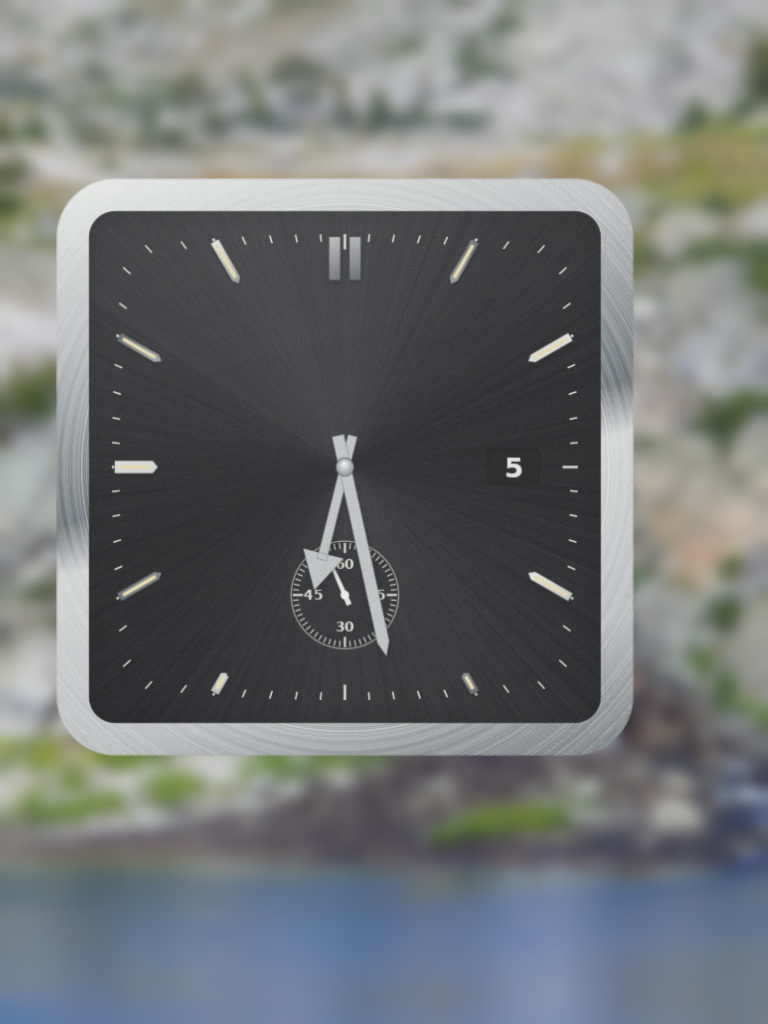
6:27:56
